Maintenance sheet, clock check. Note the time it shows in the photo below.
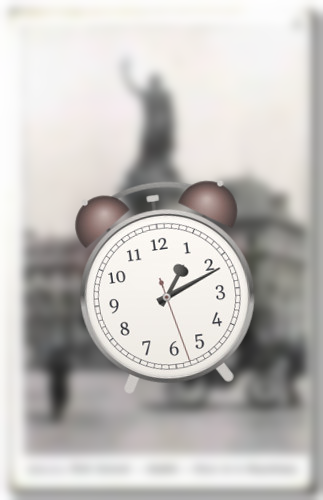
1:11:28
